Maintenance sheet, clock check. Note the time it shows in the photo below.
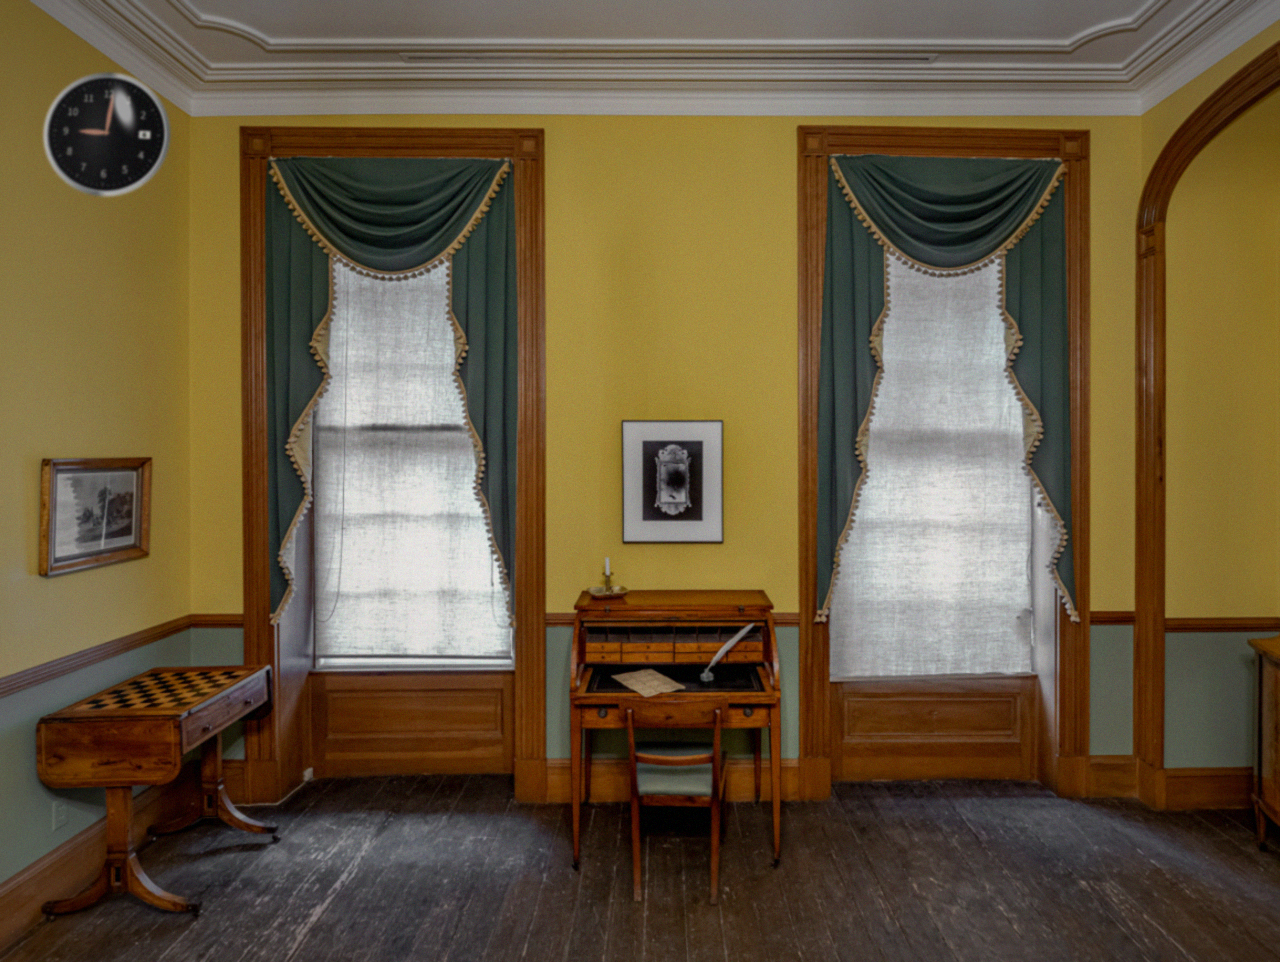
9:01
